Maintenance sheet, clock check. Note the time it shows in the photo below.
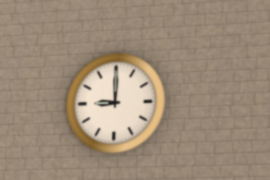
9:00
